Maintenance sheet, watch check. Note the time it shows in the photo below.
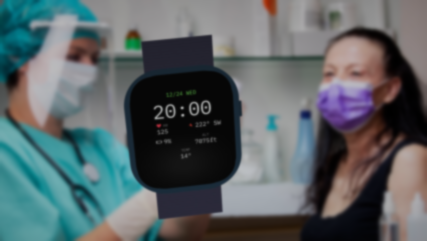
20:00
